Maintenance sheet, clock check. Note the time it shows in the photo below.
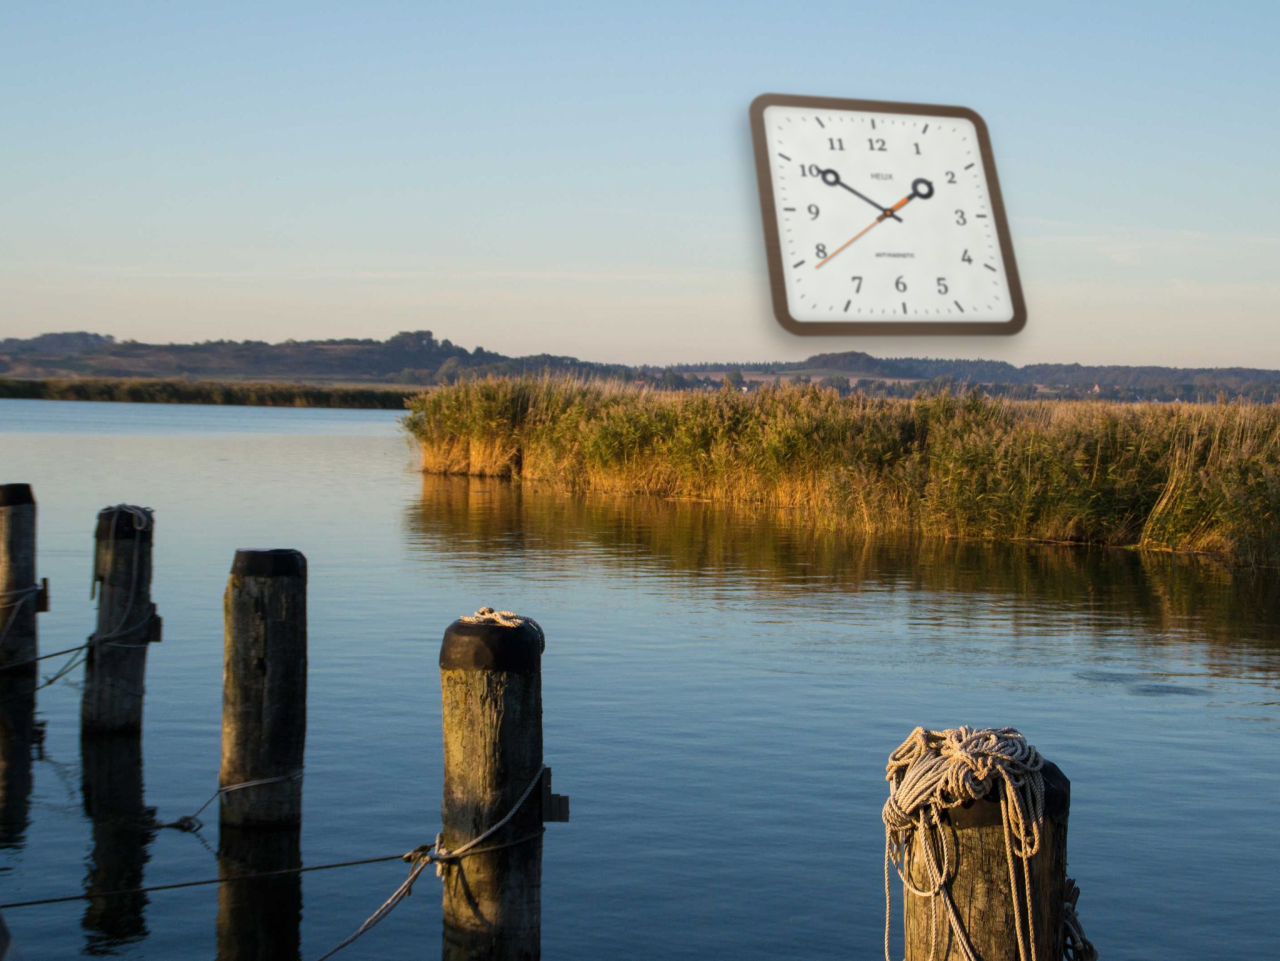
1:50:39
